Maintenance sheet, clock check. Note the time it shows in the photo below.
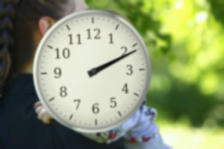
2:11
